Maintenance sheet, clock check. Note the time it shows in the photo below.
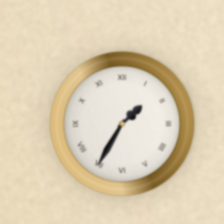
1:35
